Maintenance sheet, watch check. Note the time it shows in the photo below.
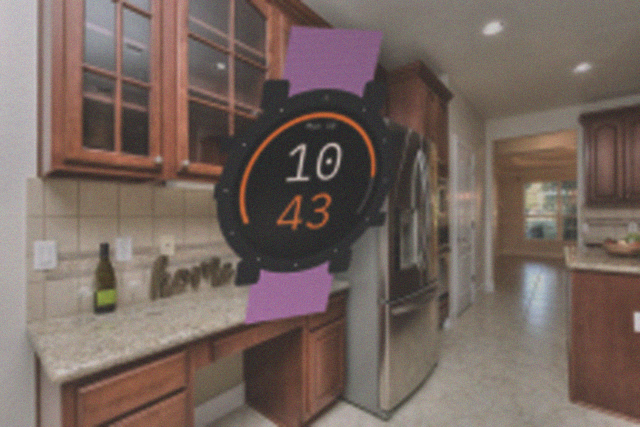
10:43
